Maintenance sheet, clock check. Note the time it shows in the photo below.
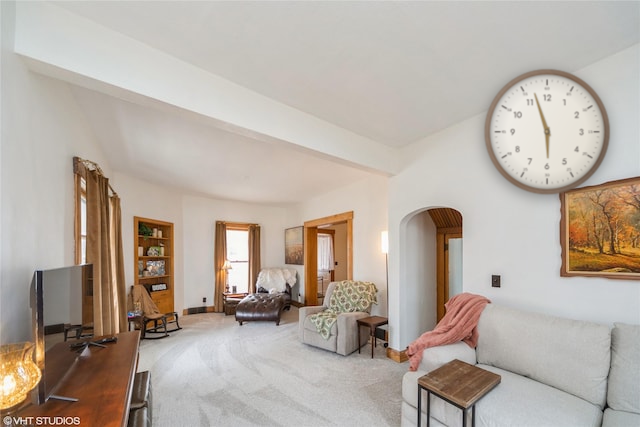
5:57
